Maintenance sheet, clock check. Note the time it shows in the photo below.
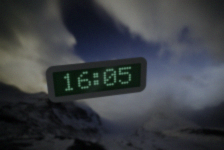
16:05
